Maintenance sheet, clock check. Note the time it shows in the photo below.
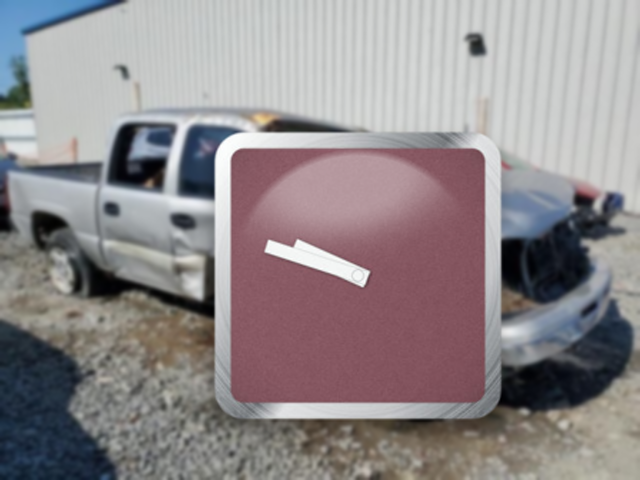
9:48
